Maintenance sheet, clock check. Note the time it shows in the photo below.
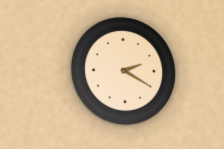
2:20
